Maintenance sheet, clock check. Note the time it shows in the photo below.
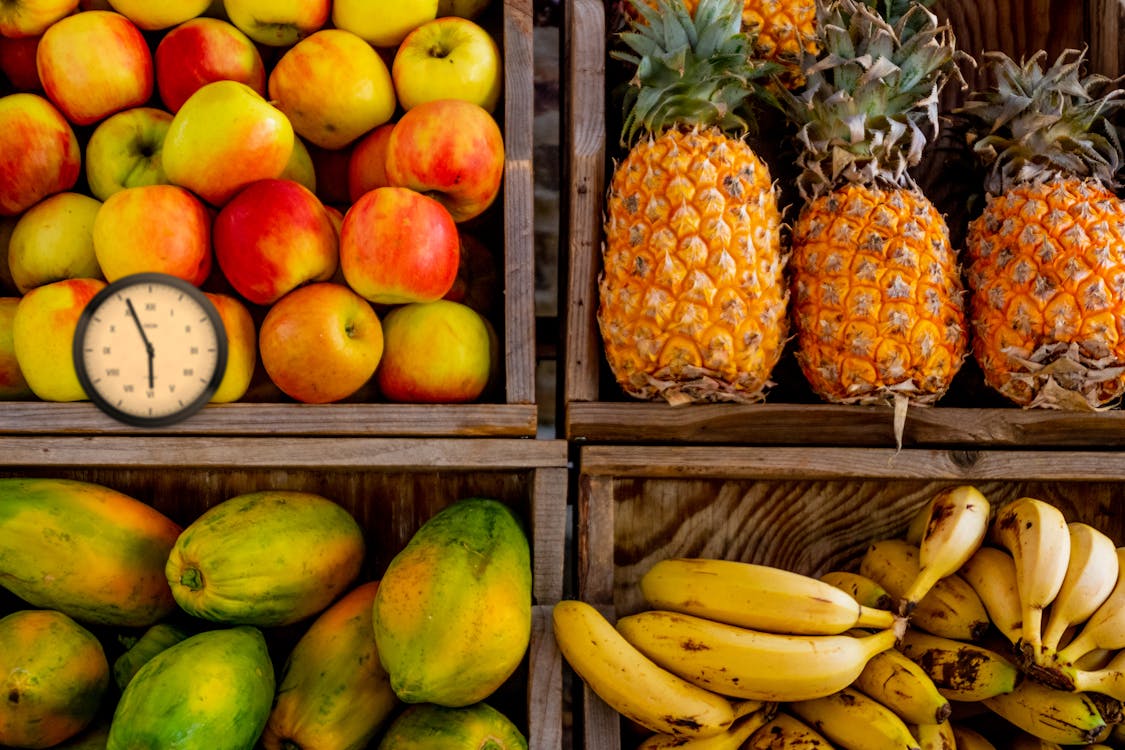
5:56
